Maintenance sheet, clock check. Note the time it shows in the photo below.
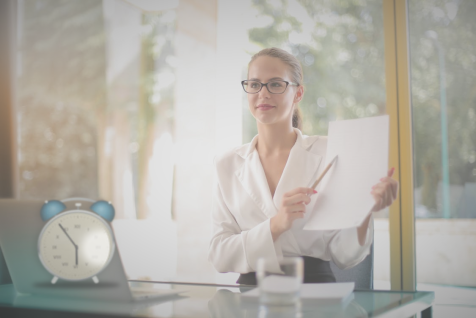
5:54
